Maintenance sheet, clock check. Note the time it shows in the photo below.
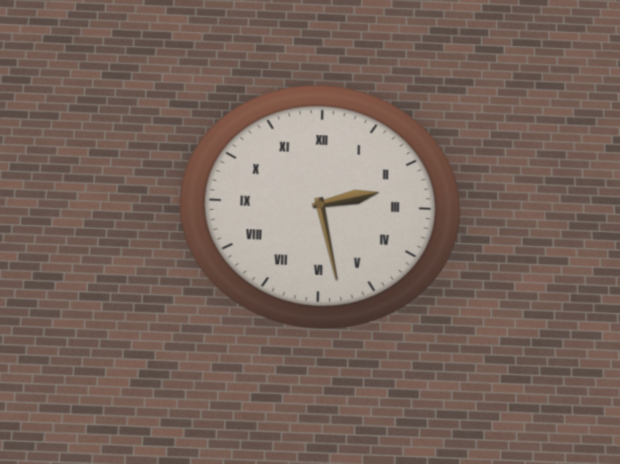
2:28
